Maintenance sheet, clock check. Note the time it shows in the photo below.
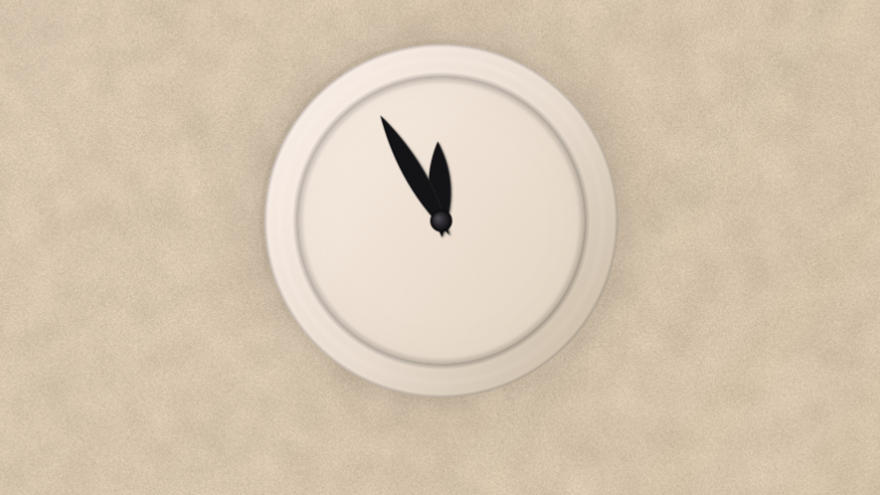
11:55
